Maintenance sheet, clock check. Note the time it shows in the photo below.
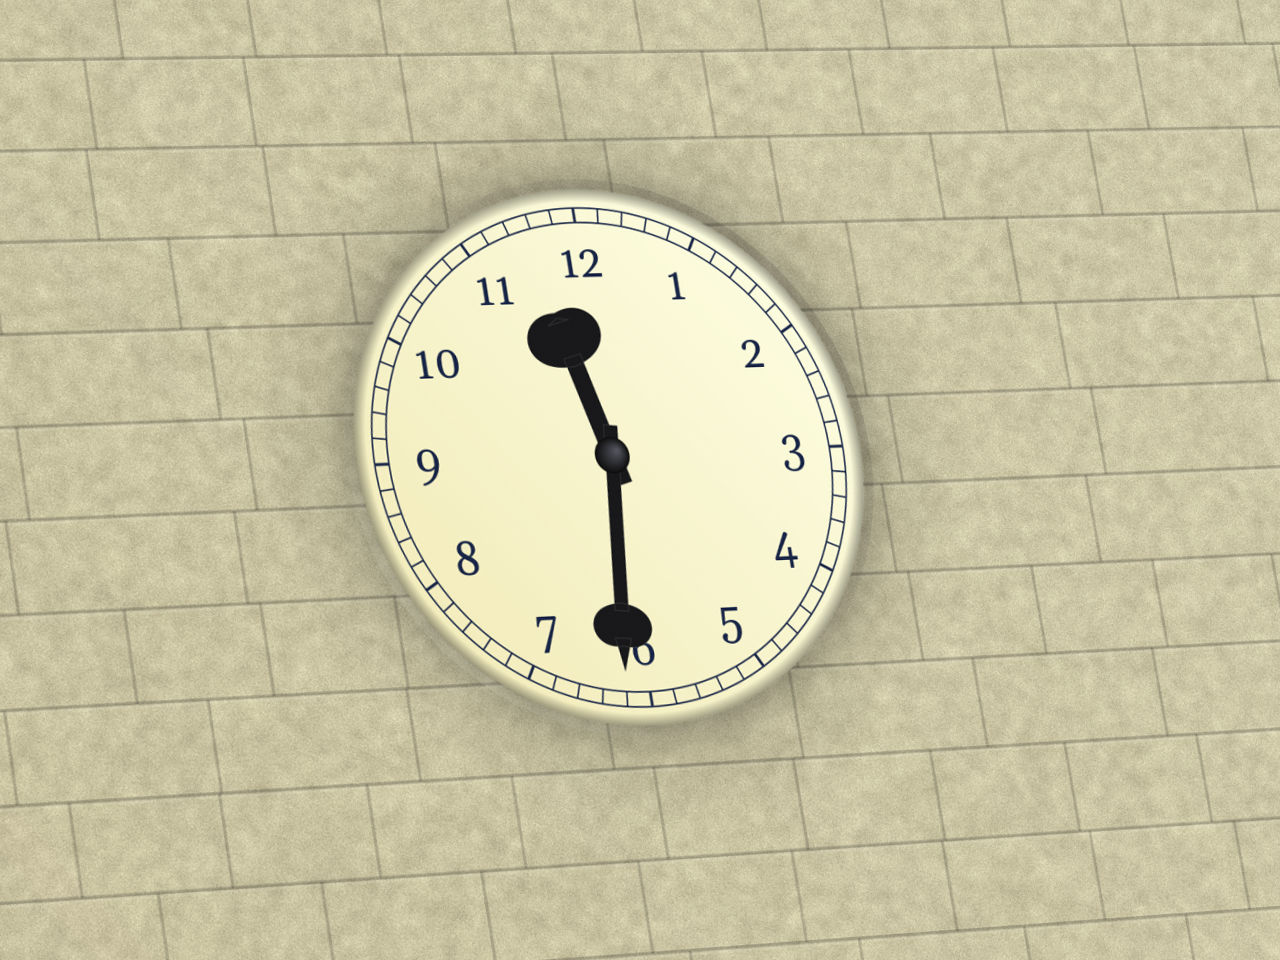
11:31
